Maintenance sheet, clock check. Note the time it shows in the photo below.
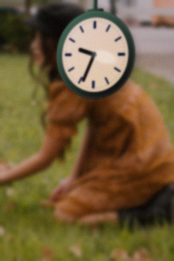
9:34
